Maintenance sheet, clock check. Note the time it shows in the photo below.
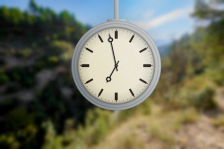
6:58
